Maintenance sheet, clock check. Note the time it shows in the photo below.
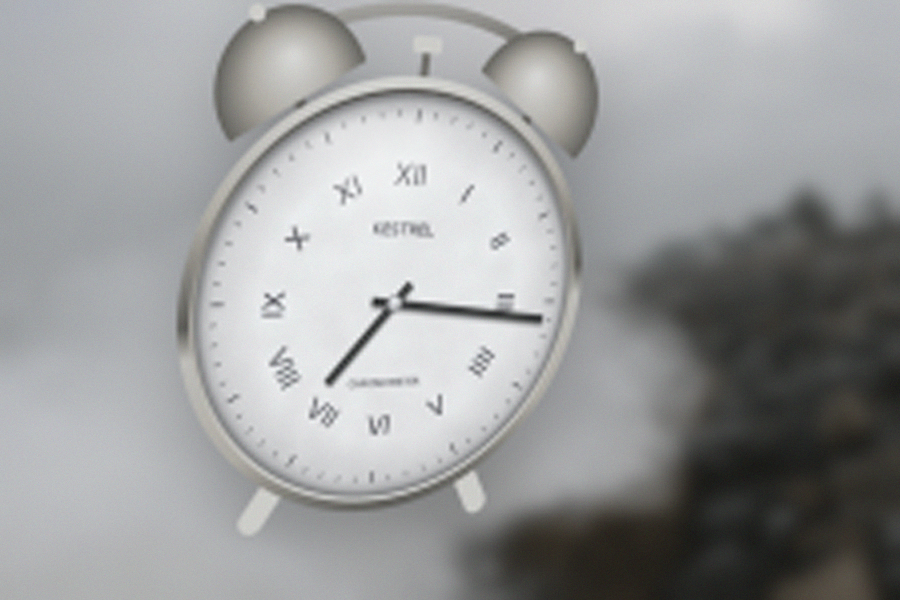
7:16
